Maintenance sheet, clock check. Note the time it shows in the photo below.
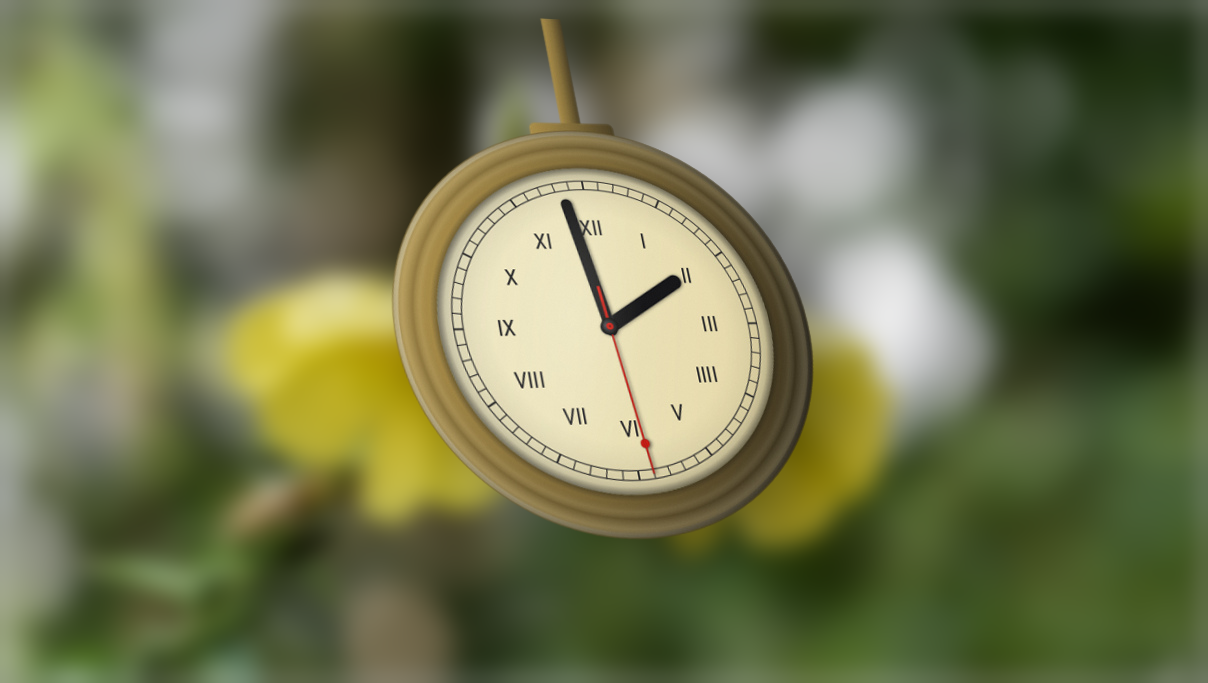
1:58:29
